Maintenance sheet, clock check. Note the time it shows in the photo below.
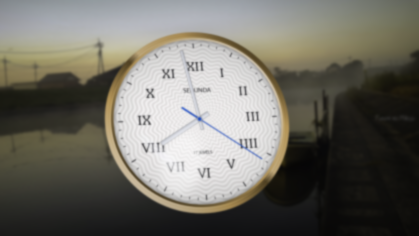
7:58:21
